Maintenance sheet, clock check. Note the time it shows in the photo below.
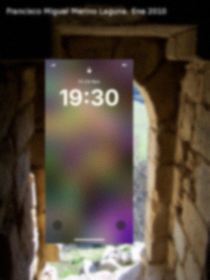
19:30
